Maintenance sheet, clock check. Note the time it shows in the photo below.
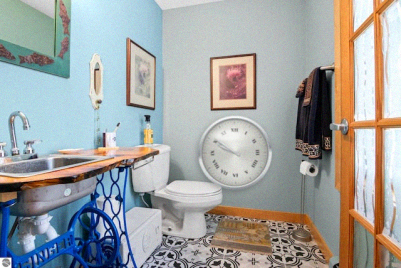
9:51
